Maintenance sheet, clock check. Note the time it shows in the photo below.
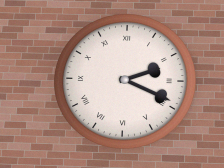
2:19
